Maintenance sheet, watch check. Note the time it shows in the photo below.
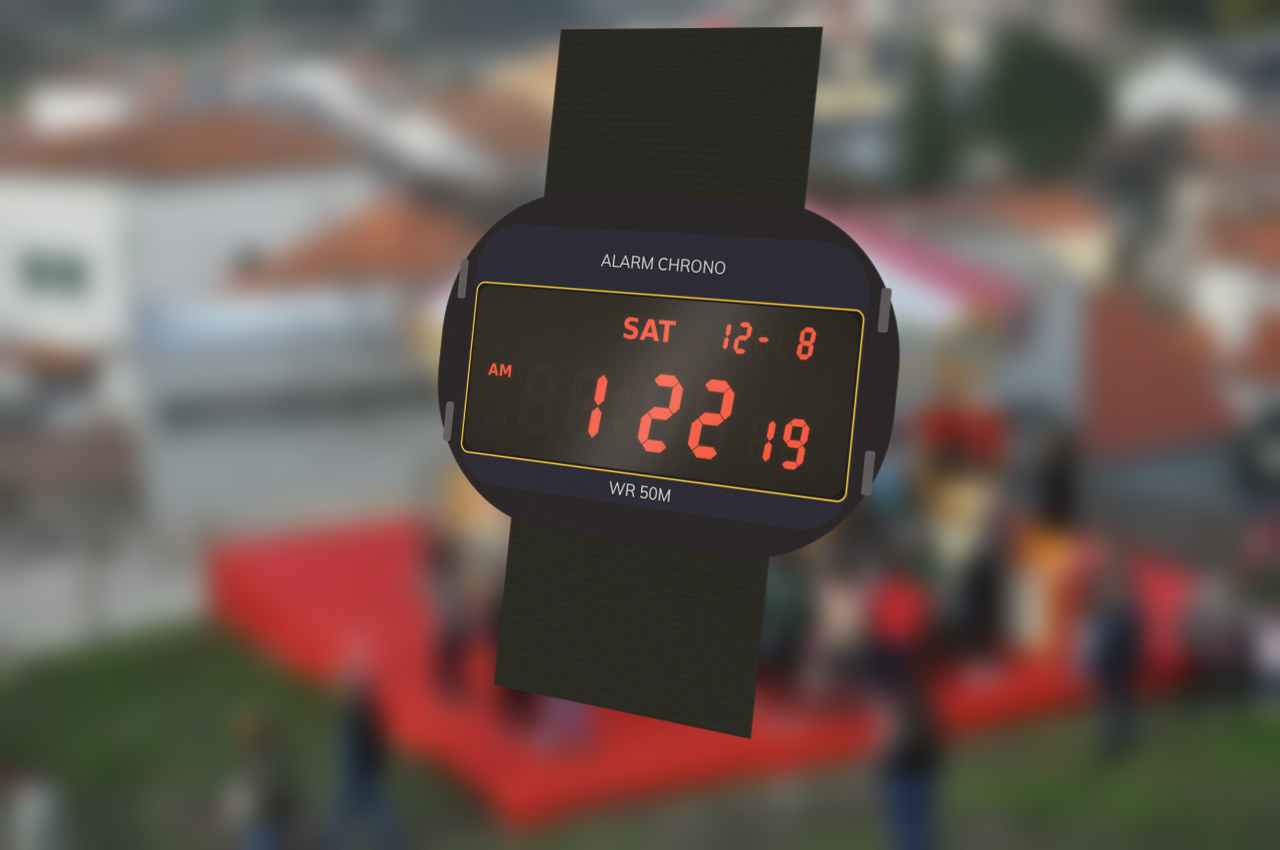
1:22:19
